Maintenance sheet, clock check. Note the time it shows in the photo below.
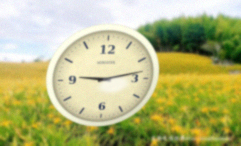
9:13
